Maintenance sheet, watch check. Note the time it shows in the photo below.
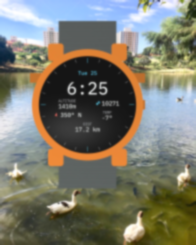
6:25
